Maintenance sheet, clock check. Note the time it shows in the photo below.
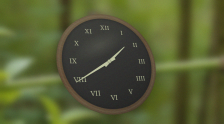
1:40
